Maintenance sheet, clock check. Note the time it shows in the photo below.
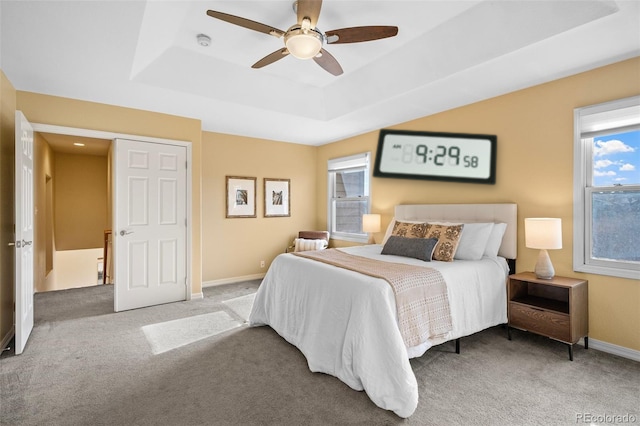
9:29:58
